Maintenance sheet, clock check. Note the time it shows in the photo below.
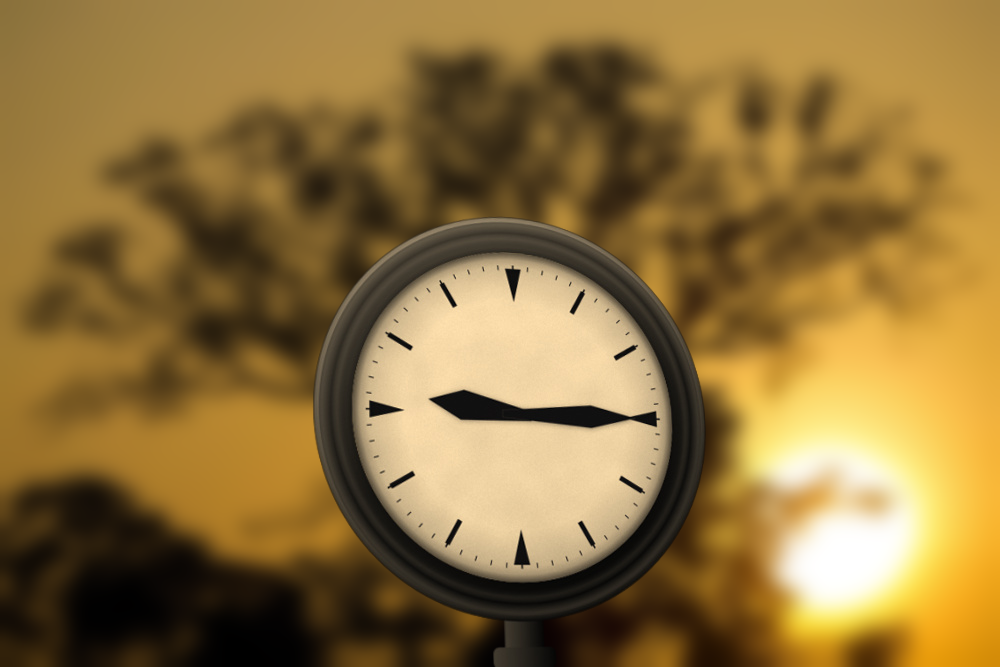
9:15
